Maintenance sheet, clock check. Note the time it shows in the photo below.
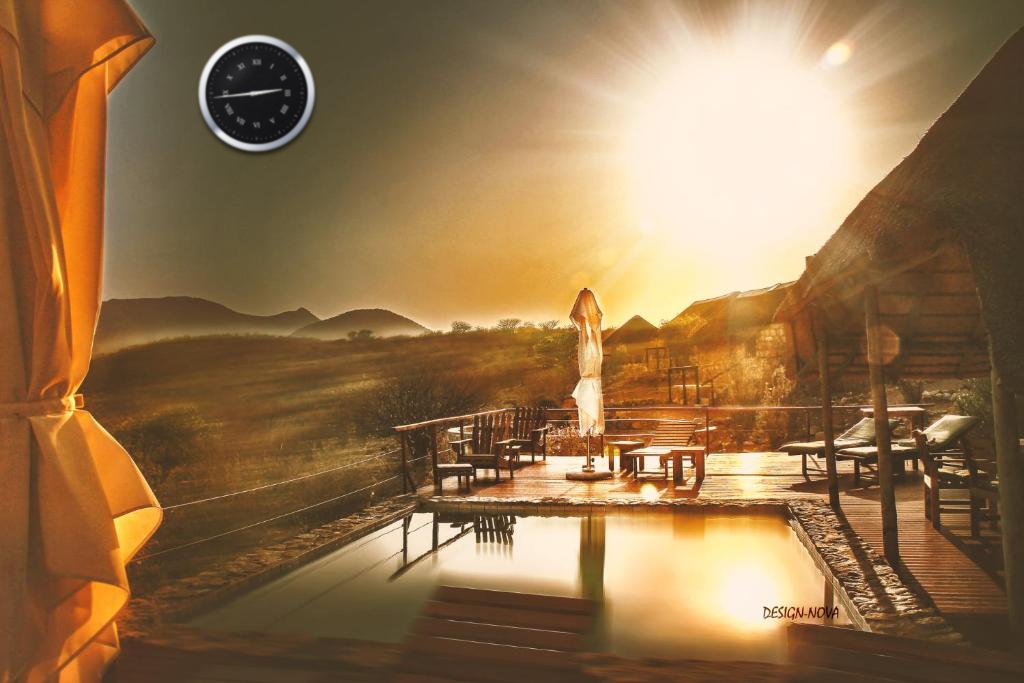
2:44
